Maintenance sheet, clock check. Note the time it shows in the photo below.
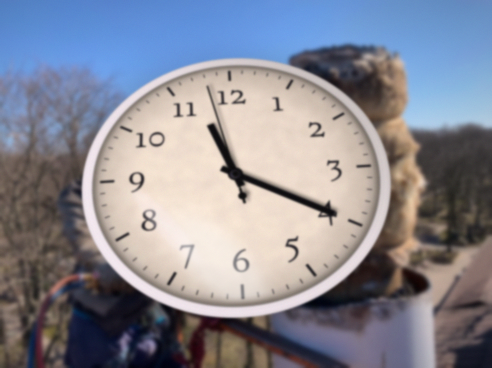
11:19:58
